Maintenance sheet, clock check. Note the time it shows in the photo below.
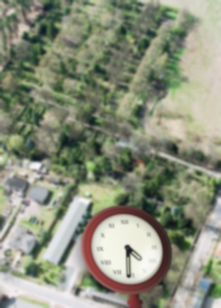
4:31
